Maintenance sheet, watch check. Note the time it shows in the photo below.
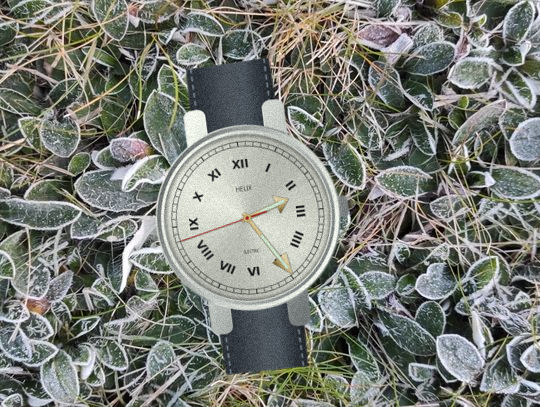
2:24:43
